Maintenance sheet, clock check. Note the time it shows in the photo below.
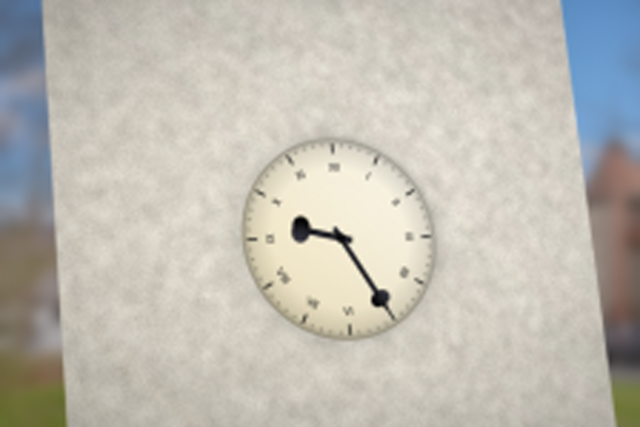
9:25
